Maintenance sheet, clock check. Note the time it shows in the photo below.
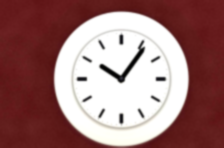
10:06
